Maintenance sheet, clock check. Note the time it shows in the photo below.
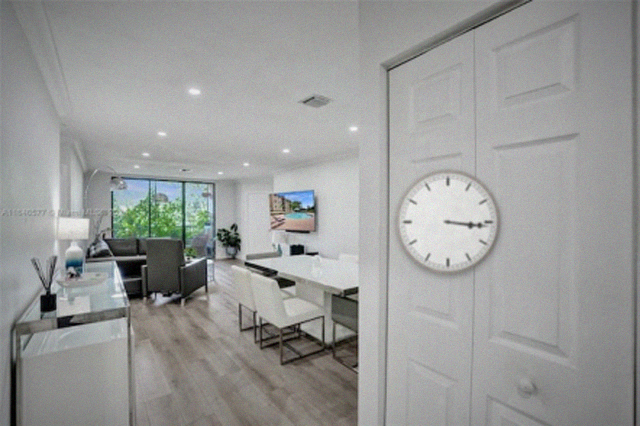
3:16
